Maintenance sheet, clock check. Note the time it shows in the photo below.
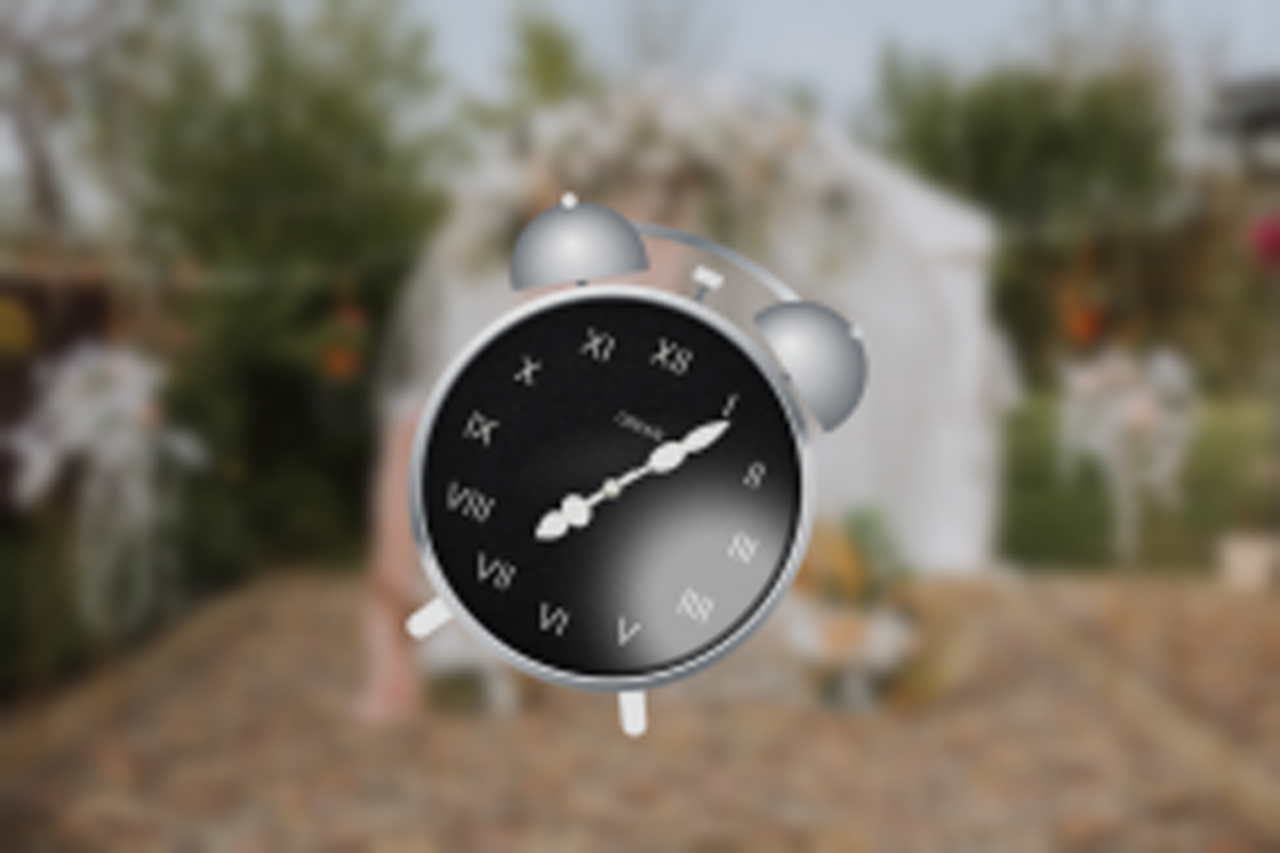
7:06
